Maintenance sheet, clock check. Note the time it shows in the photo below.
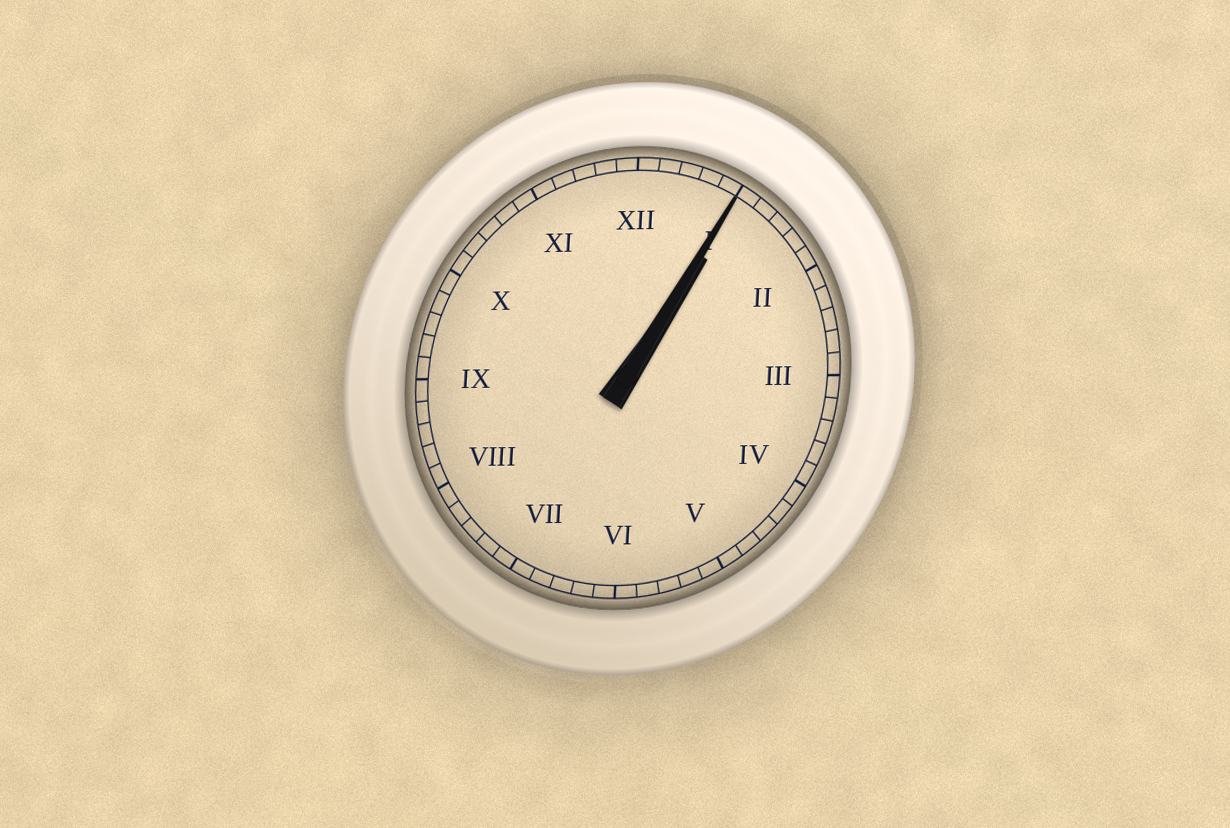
1:05
